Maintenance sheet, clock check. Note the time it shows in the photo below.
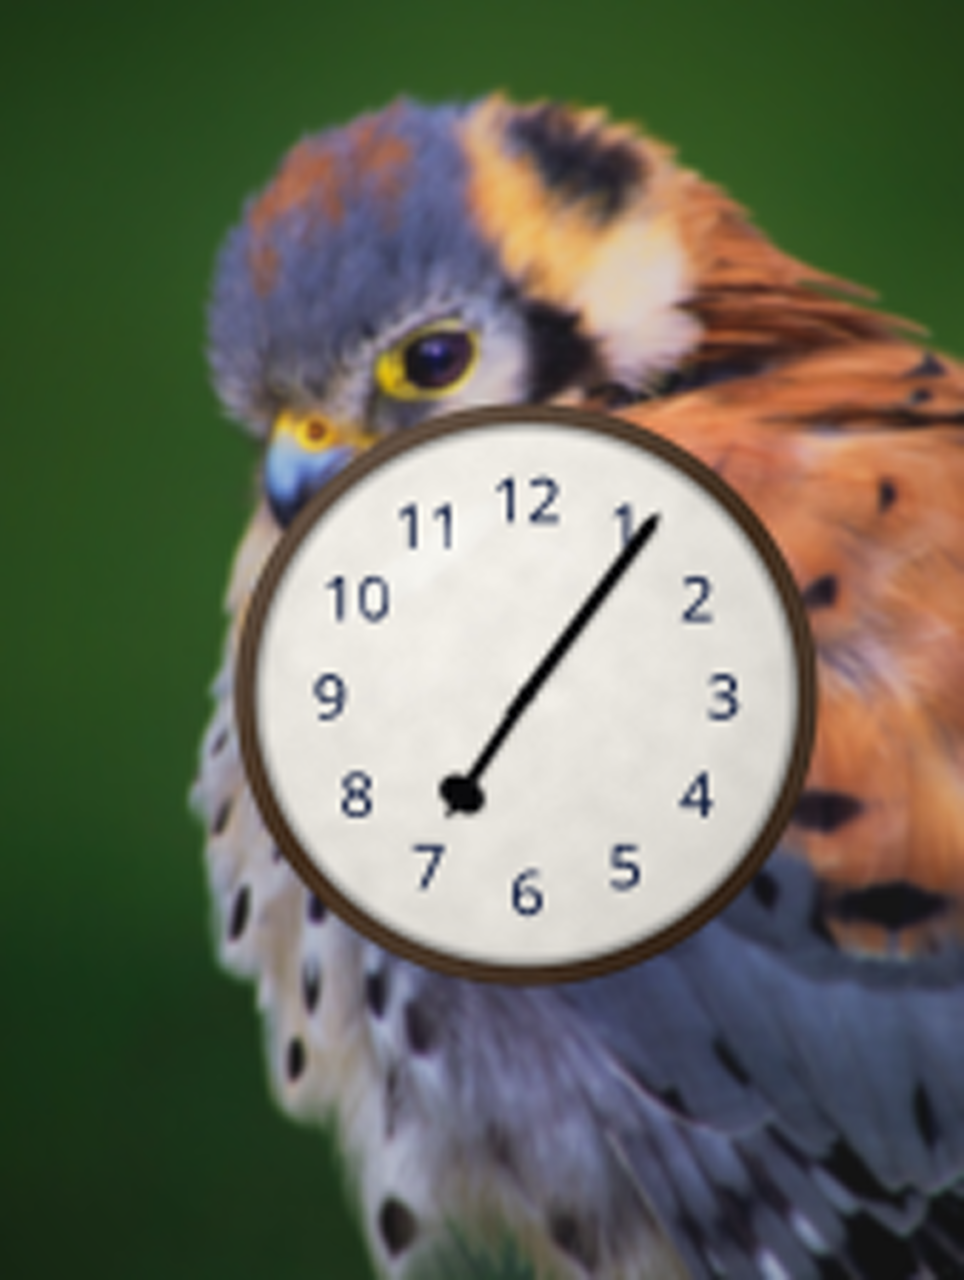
7:06
